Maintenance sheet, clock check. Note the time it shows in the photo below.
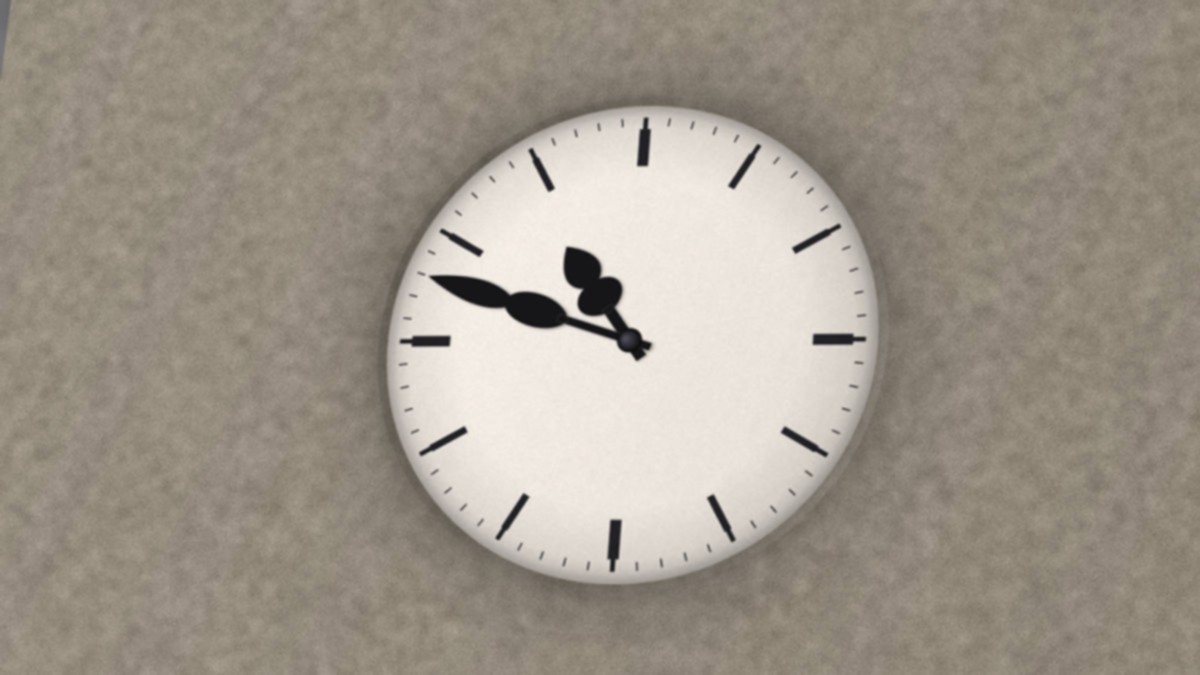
10:48
